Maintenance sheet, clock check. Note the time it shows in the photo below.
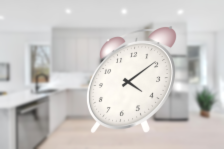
4:09
